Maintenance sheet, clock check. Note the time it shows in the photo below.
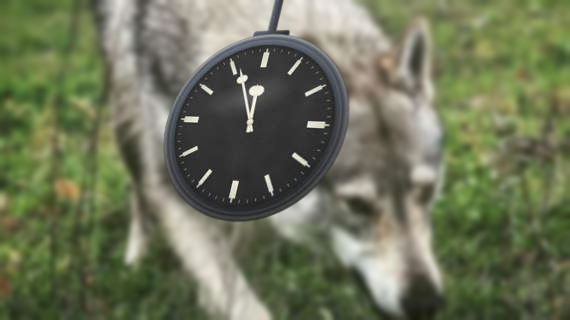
11:56
